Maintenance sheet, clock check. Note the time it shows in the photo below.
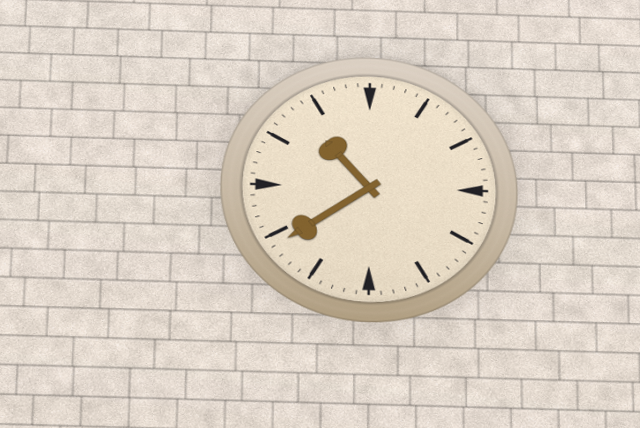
10:39
